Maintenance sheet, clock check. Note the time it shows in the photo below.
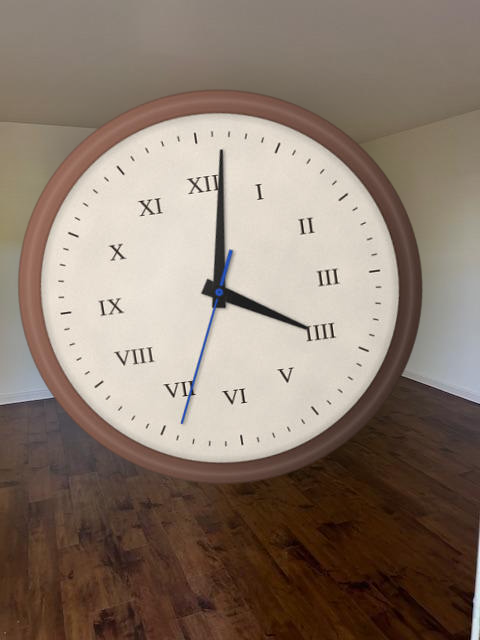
4:01:34
